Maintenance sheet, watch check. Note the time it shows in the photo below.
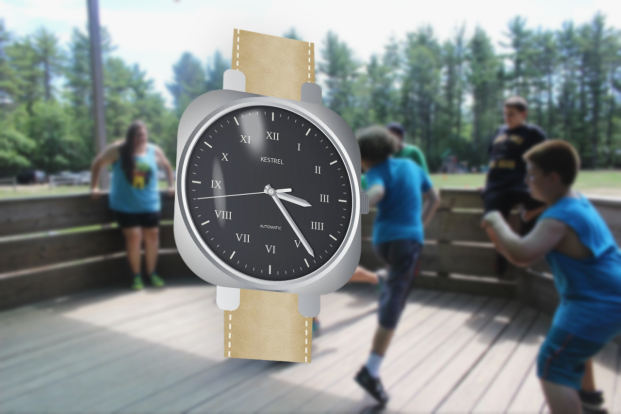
3:23:43
